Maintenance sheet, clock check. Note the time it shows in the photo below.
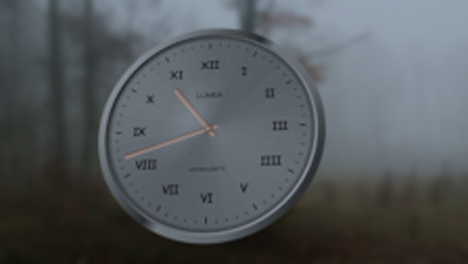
10:42
